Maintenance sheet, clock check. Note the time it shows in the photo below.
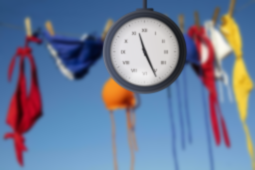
11:26
